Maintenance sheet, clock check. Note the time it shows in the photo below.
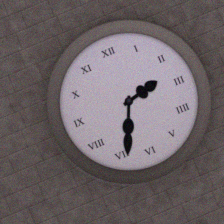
2:34
